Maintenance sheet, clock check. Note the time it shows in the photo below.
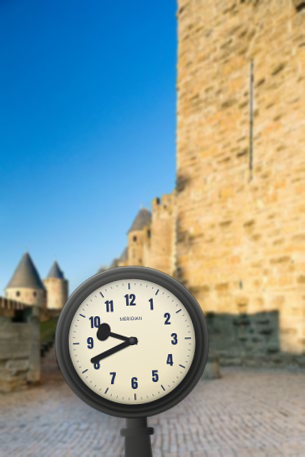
9:41
